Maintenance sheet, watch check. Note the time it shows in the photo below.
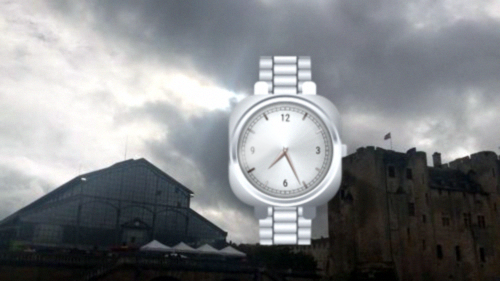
7:26
